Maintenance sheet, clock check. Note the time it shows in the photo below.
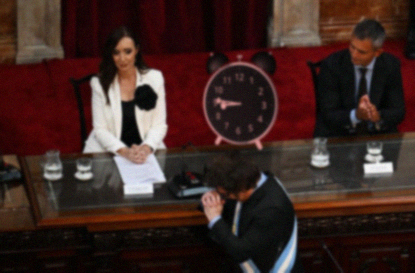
8:46
